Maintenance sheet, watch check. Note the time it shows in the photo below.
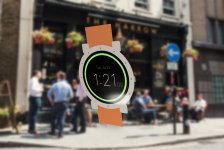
1:21
